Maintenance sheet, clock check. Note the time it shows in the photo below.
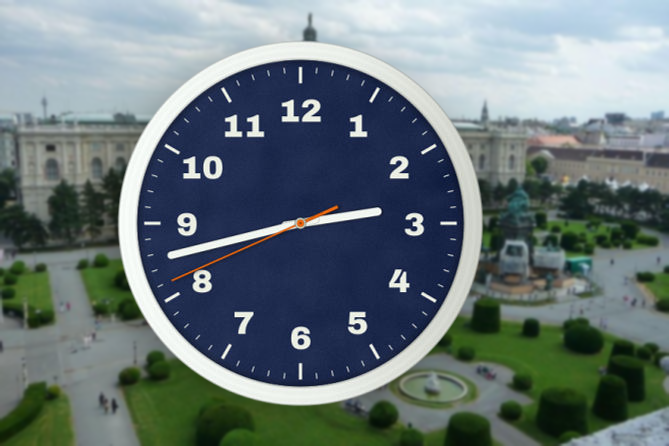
2:42:41
